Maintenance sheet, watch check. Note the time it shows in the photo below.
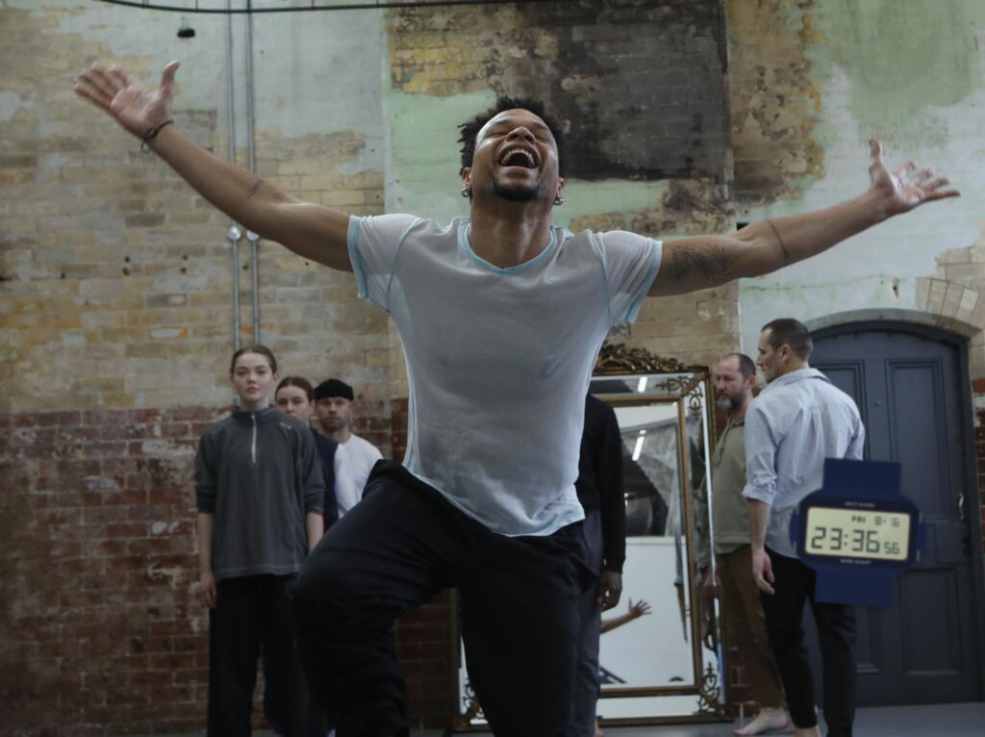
23:36
